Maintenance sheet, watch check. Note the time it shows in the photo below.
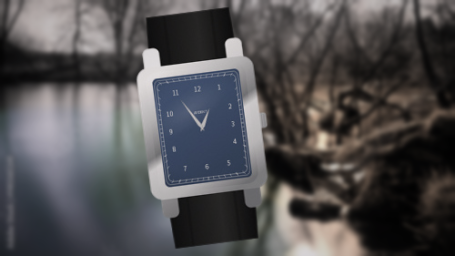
12:55
